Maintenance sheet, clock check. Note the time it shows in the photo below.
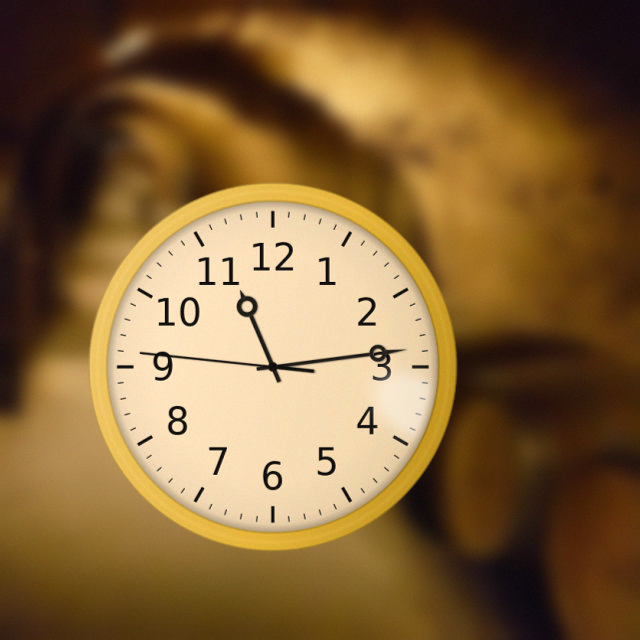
11:13:46
